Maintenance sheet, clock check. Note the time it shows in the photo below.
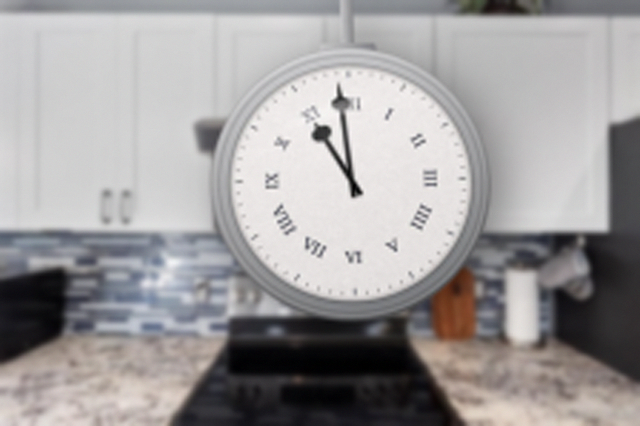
10:59
